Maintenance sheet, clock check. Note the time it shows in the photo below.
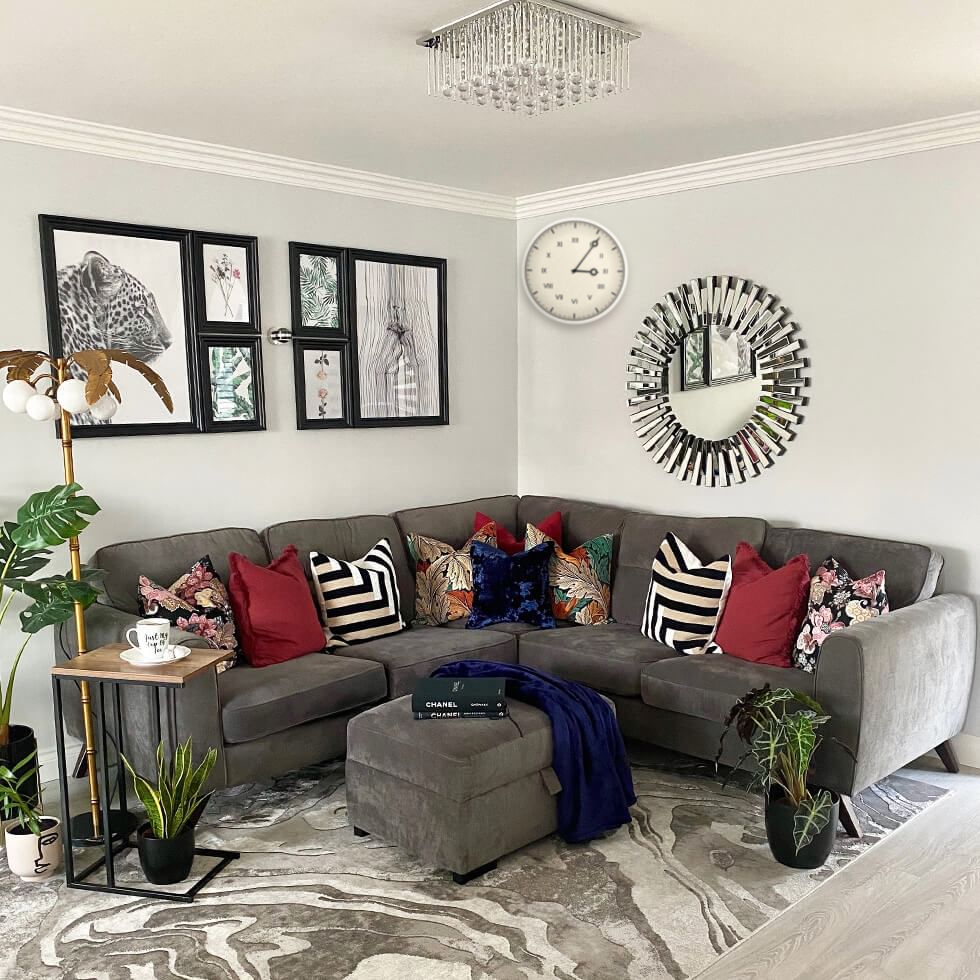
3:06
